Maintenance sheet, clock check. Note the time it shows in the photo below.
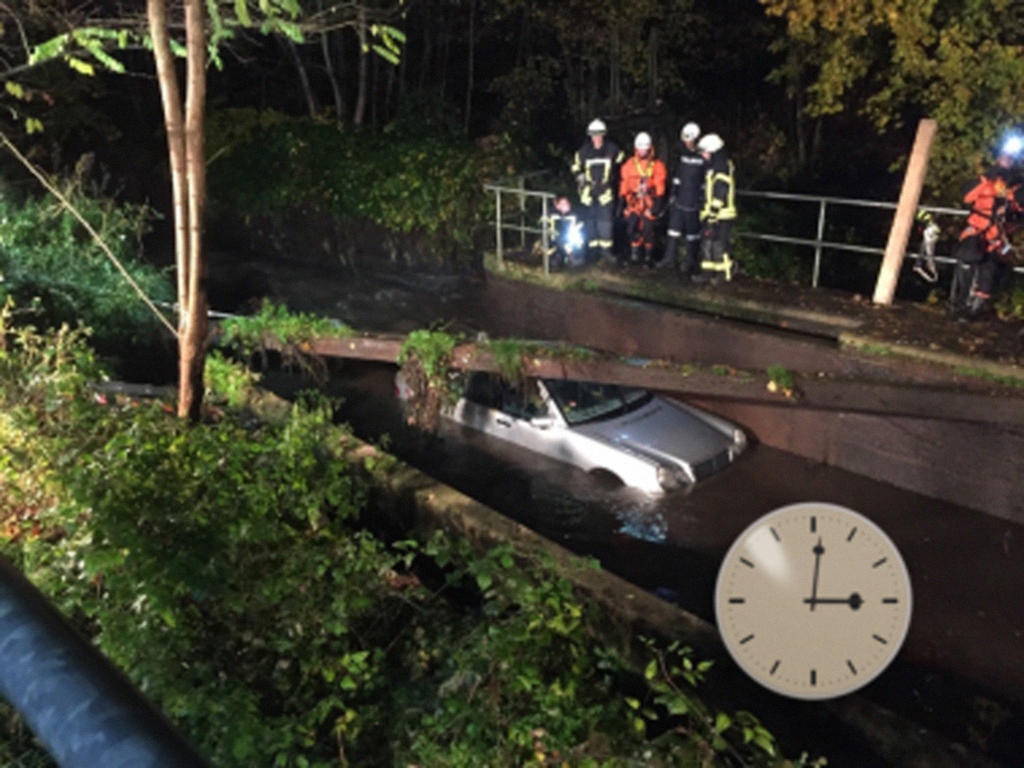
3:01
